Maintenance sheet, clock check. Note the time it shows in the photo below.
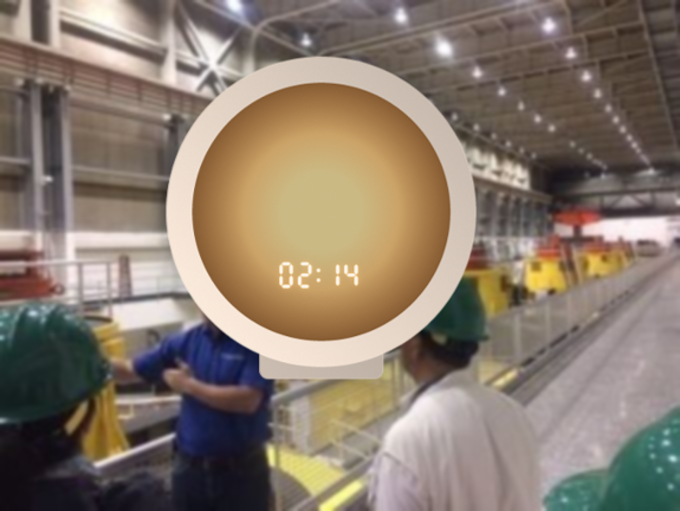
2:14
